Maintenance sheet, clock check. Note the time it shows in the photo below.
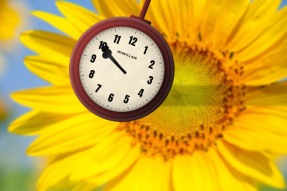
9:50
